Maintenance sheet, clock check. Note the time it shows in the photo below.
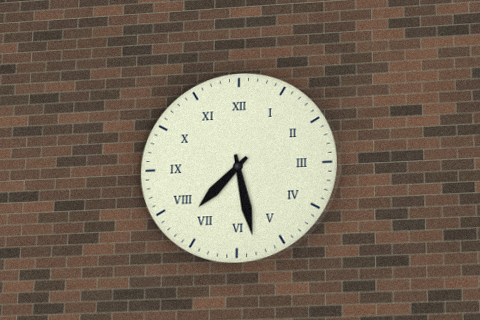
7:28
